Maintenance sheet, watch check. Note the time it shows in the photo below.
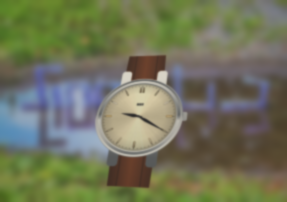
9:20
